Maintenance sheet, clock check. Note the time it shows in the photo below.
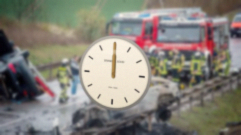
12:00
